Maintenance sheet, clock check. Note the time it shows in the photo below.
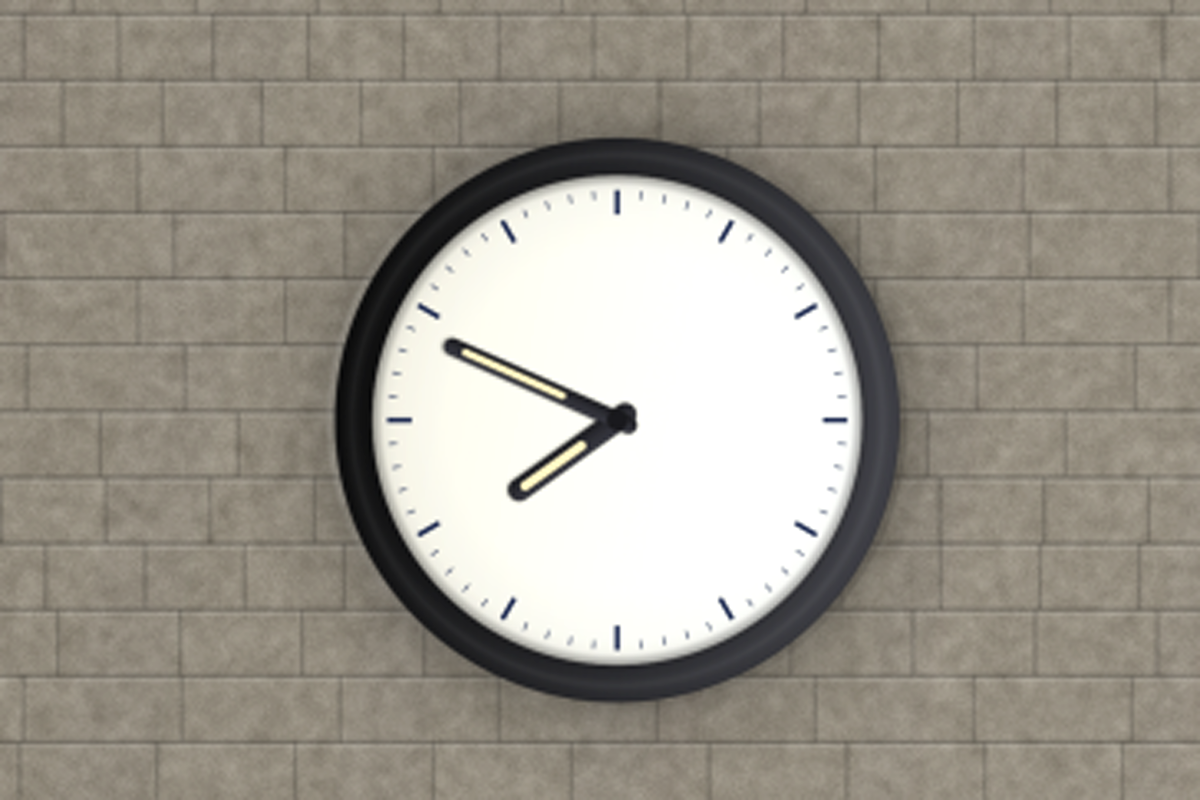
7:49
